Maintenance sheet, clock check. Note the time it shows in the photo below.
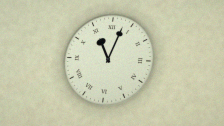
11:03
